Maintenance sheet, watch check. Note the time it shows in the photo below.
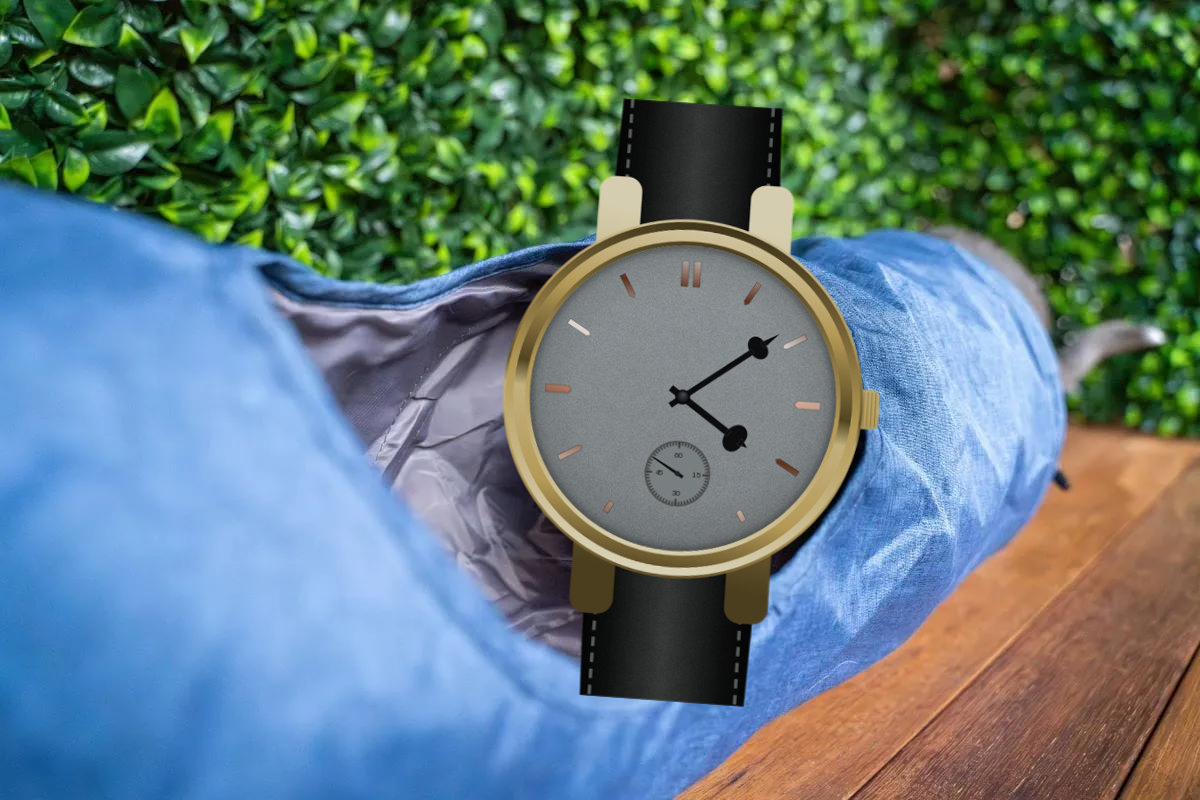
4:08:50
